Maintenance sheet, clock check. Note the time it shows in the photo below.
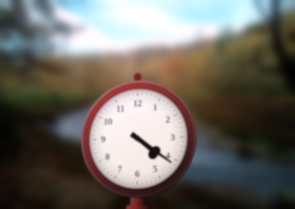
4:21
